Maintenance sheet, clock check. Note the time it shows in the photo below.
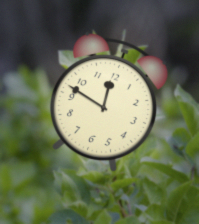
11:47
